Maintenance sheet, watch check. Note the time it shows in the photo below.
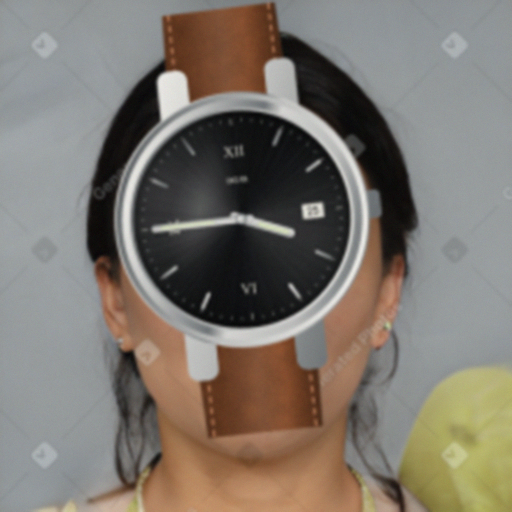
3:45
